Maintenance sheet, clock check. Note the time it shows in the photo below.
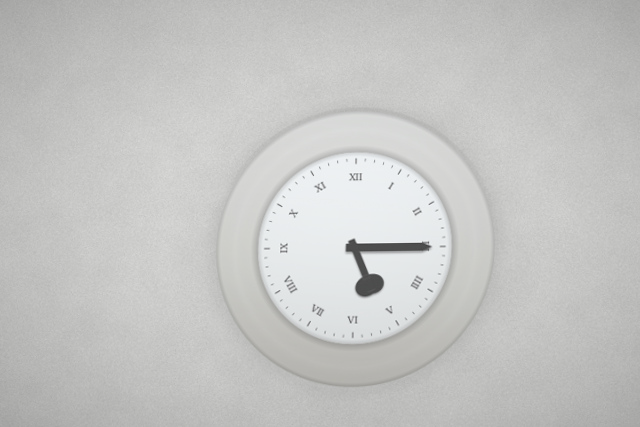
5:15
